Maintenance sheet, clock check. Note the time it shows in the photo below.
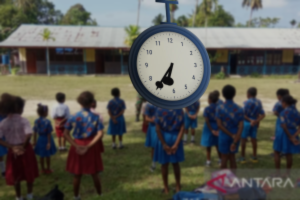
6:36
